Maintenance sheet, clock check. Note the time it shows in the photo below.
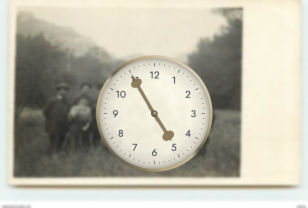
4:55
